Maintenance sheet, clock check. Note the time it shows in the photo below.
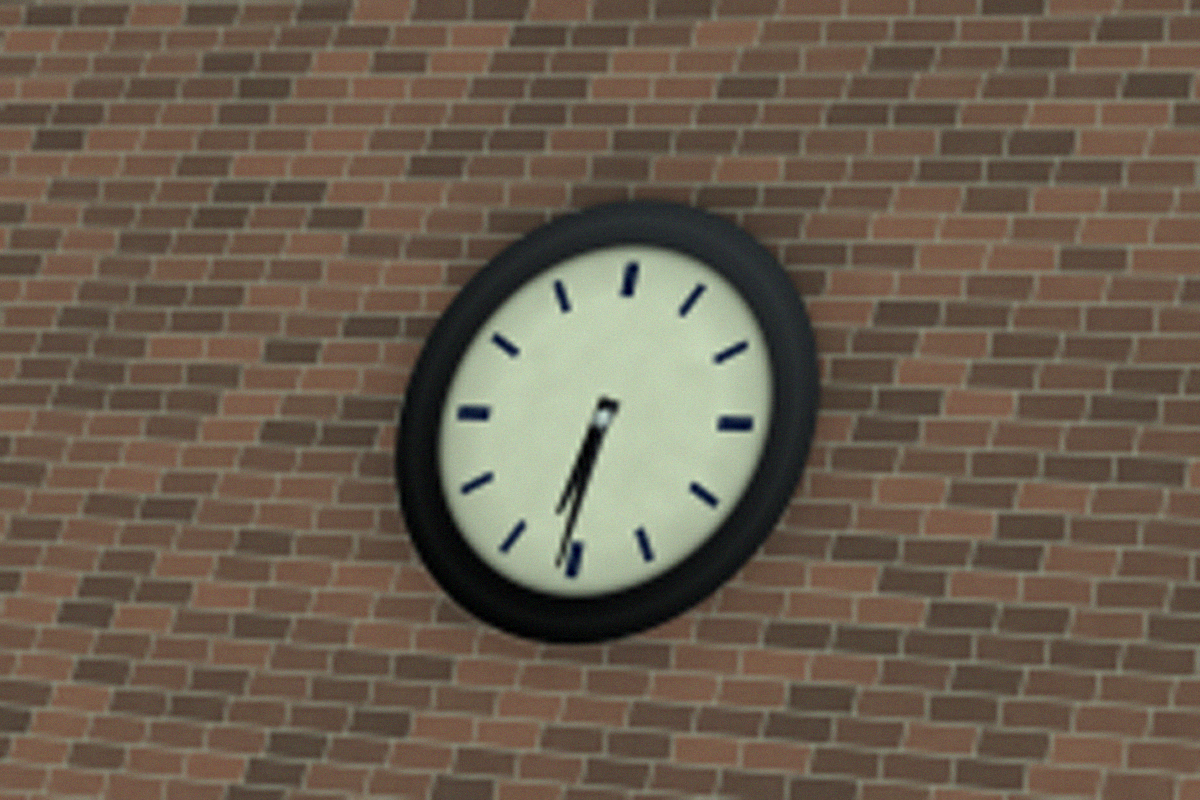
6:31
